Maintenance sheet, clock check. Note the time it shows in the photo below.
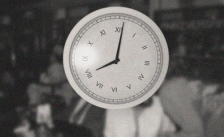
8:01
